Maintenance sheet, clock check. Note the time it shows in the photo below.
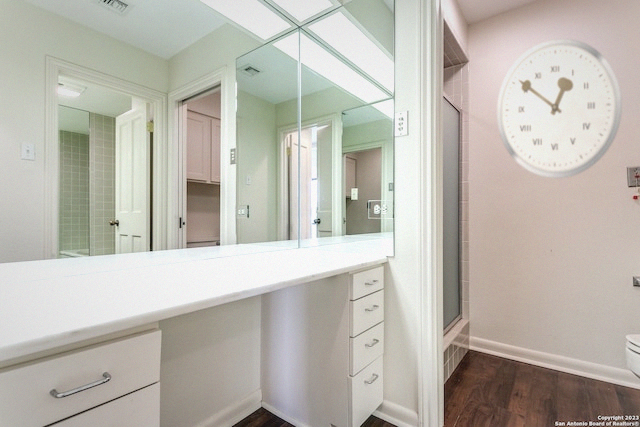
12:51
